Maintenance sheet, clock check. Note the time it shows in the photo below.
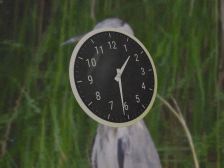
1:31
